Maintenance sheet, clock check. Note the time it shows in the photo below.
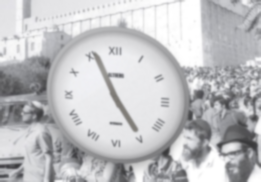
4:56
